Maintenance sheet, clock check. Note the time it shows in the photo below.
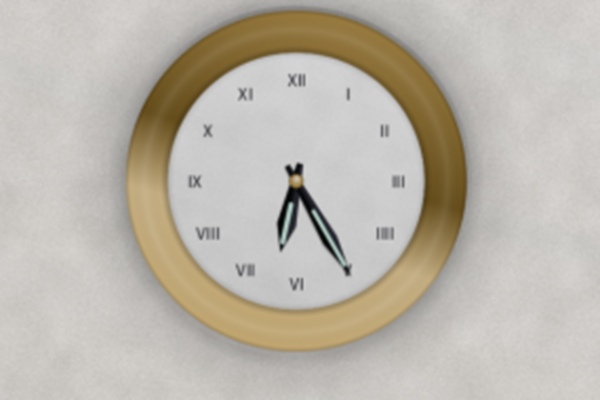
6:25
